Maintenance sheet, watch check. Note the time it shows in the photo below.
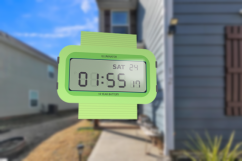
1:55:17
